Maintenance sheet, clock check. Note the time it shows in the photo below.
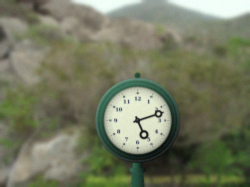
5:12
